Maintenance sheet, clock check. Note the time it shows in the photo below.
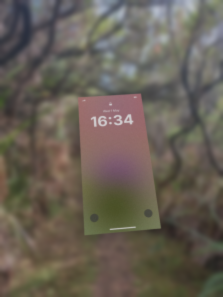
16:34
